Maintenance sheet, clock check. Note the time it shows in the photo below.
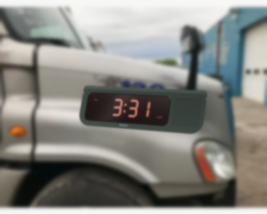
3:31
